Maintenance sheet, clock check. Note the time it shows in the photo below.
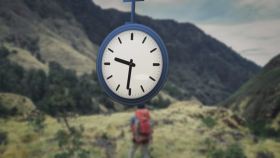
9:31
